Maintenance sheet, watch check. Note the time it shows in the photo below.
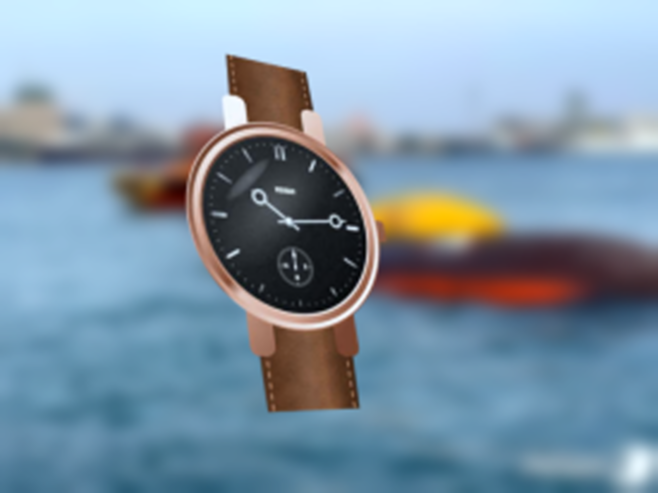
10:14
